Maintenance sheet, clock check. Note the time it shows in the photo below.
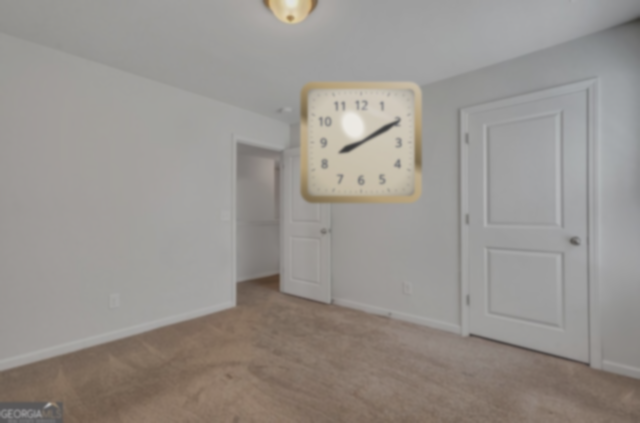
8:10
